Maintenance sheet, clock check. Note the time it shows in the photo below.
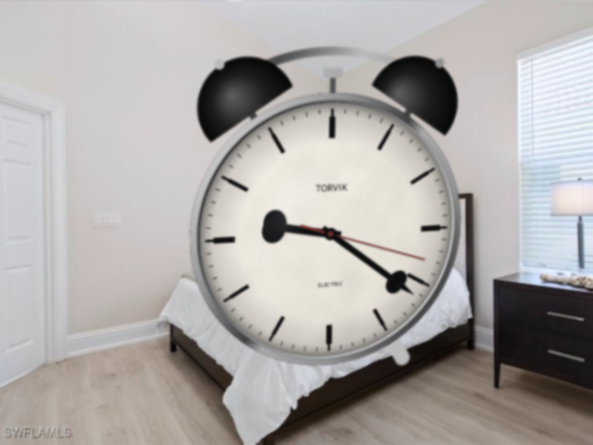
9:21:18
